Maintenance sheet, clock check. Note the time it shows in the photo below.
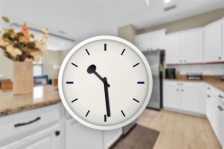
10:29
